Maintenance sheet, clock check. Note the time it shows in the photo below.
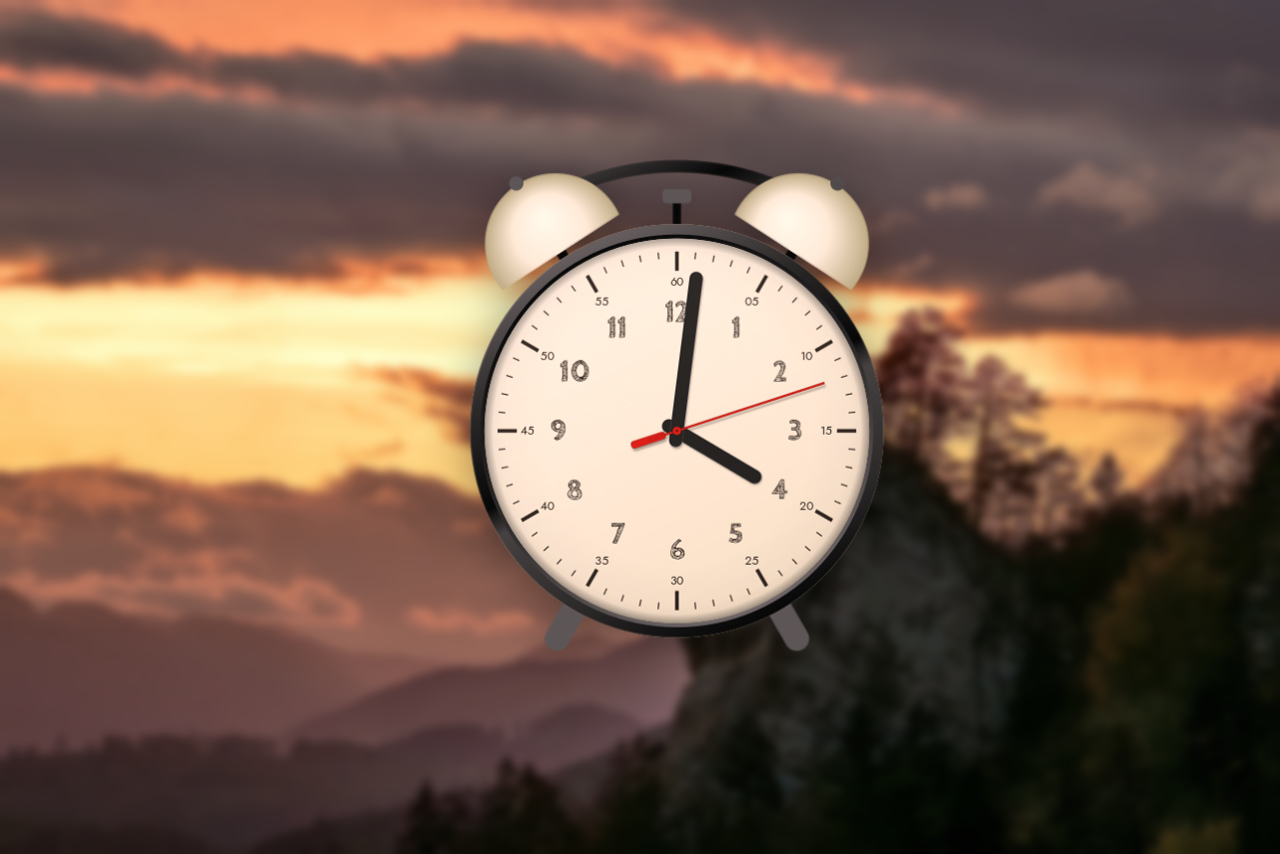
4:01:12
